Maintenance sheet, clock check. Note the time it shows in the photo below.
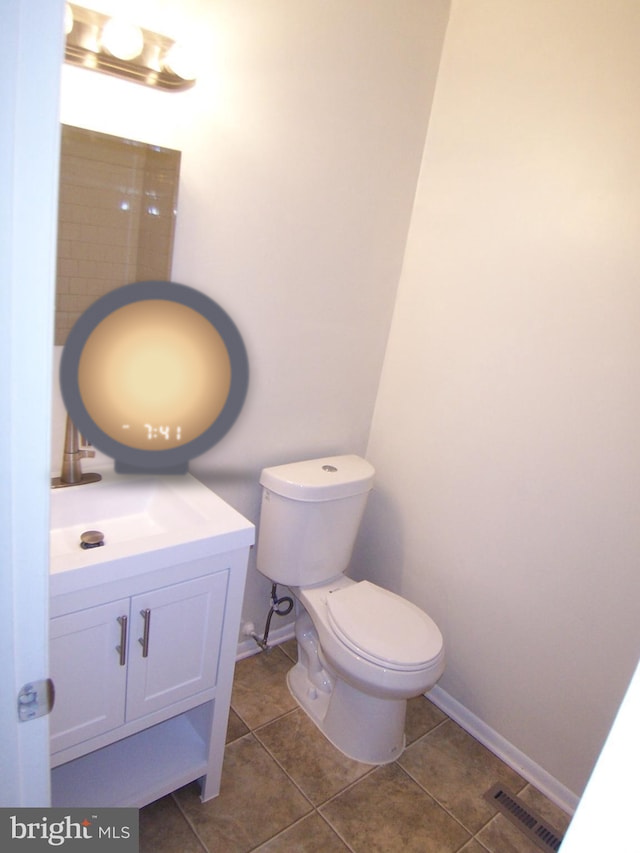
7:41
